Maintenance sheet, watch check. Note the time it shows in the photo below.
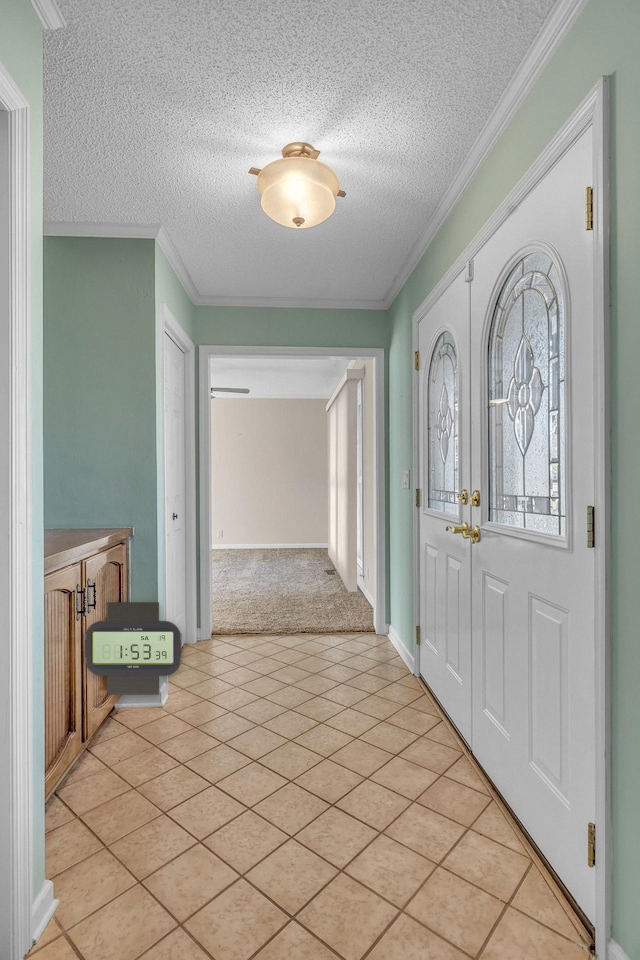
1:53:39
